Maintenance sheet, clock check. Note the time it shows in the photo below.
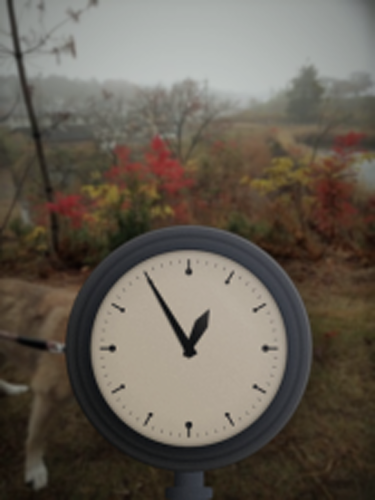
12:55
